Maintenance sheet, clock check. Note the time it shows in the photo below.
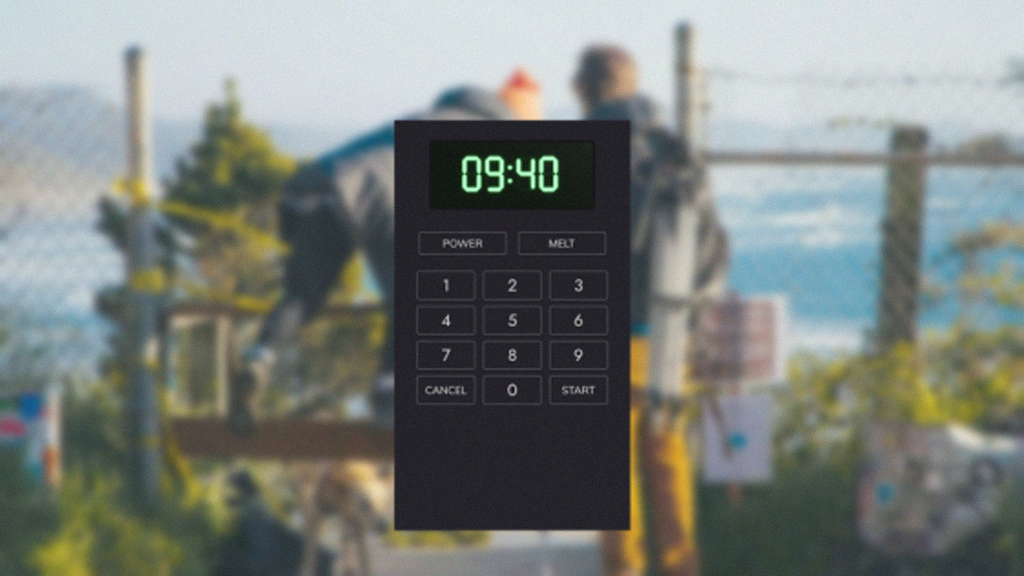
9:40
